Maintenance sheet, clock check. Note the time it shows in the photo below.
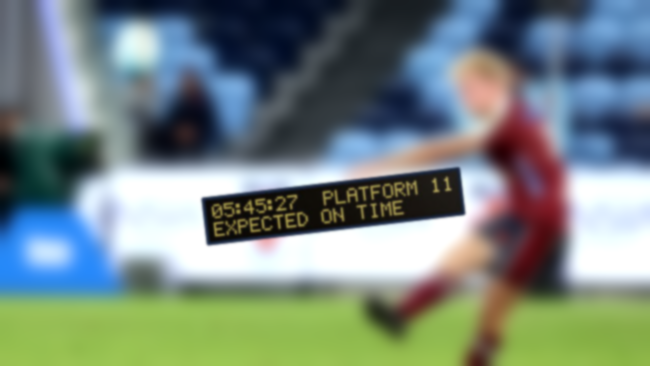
5:45:27
